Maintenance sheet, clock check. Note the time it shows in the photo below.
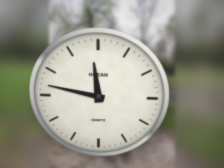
11:47
